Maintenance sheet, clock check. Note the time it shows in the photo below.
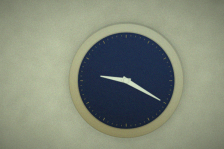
9:20
